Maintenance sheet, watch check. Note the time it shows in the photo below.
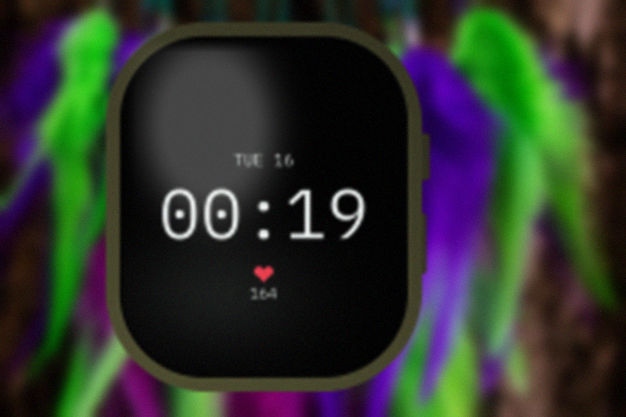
0:19
